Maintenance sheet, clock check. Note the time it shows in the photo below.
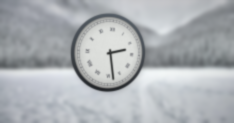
2:28
